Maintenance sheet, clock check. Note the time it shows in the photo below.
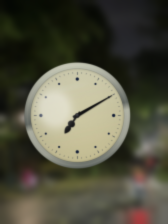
7:10
